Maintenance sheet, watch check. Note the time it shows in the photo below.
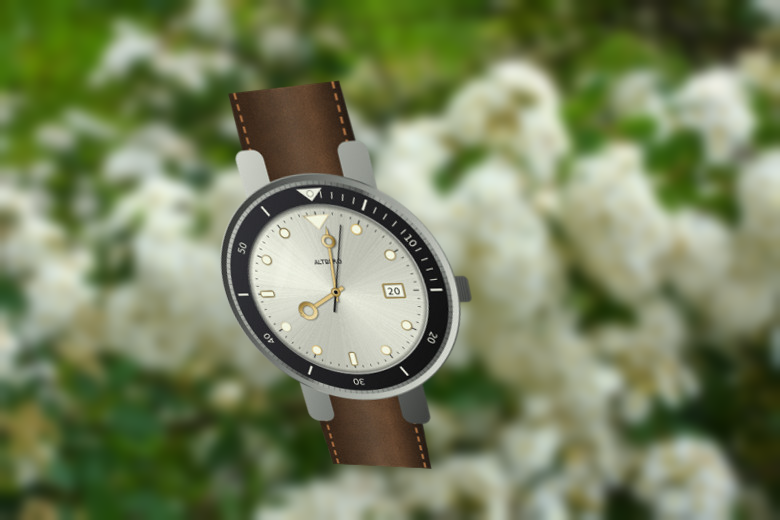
8:01:03
